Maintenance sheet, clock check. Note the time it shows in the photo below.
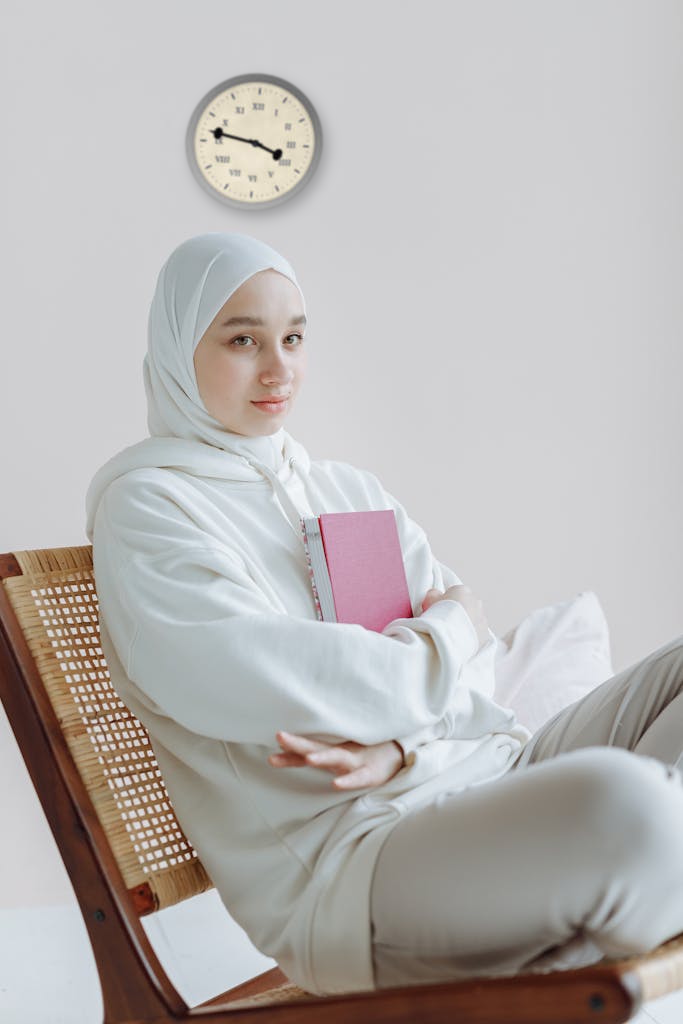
3:47
